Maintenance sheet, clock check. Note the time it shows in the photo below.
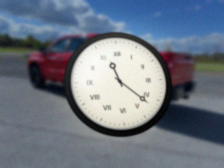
11:22
